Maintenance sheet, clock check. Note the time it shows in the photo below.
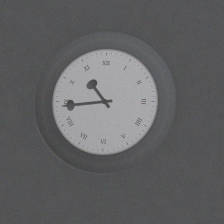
10:44
